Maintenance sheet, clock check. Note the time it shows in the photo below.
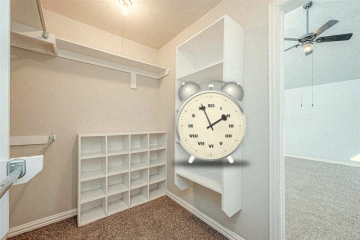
1:56
